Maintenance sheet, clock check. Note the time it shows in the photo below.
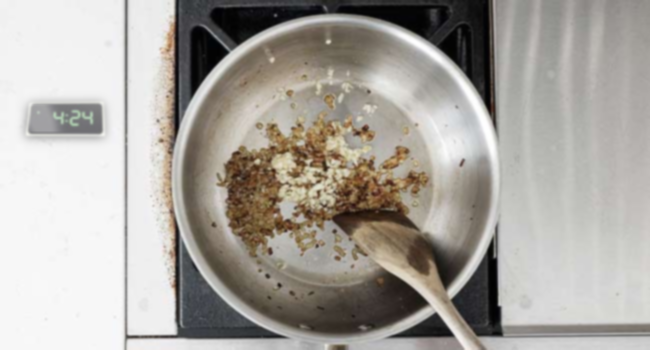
4:24
